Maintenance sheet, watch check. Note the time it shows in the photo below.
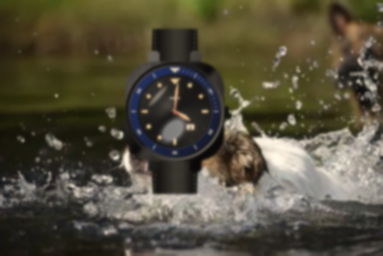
4:01
